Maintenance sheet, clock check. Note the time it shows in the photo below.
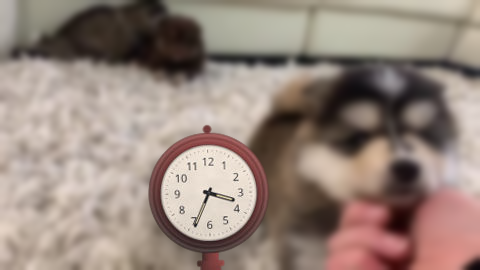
3:34
